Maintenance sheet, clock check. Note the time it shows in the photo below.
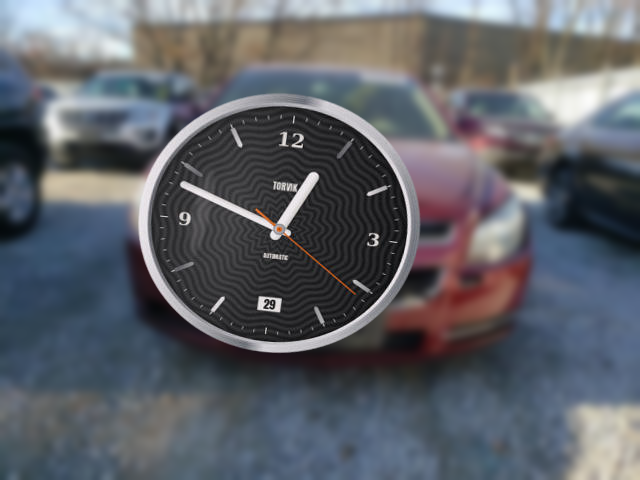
12:48:21
